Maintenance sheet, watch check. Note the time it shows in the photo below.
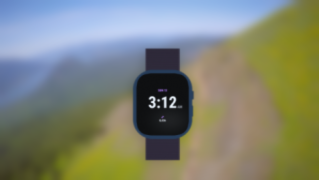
3:12
